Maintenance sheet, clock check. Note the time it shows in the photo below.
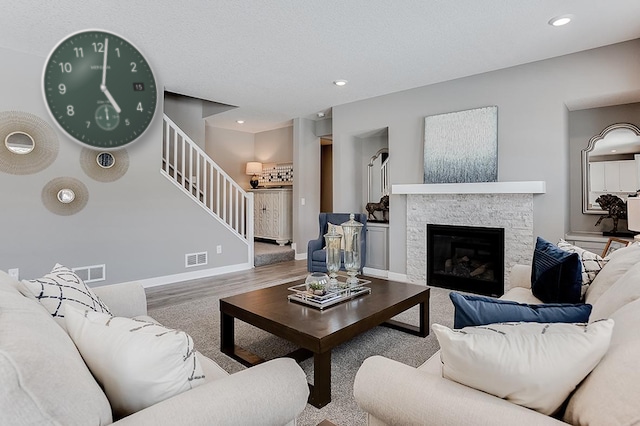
5:02
